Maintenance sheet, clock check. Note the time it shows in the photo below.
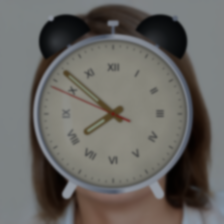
7:51:49
